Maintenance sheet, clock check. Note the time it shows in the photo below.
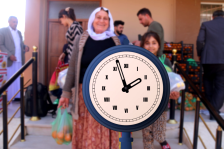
1:57
